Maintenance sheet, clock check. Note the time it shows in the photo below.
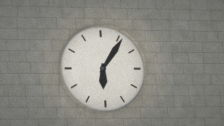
6:06
